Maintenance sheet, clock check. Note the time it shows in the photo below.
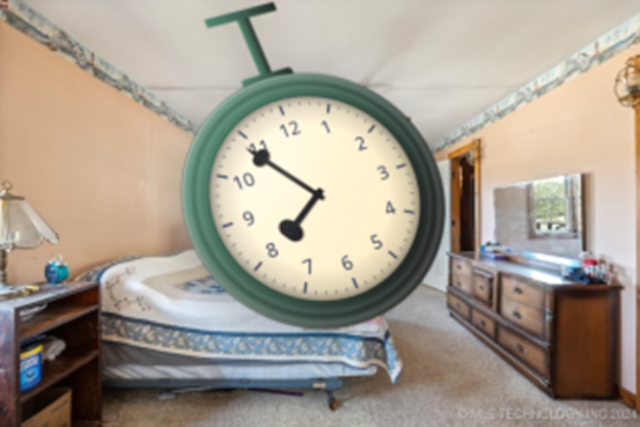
7:54
